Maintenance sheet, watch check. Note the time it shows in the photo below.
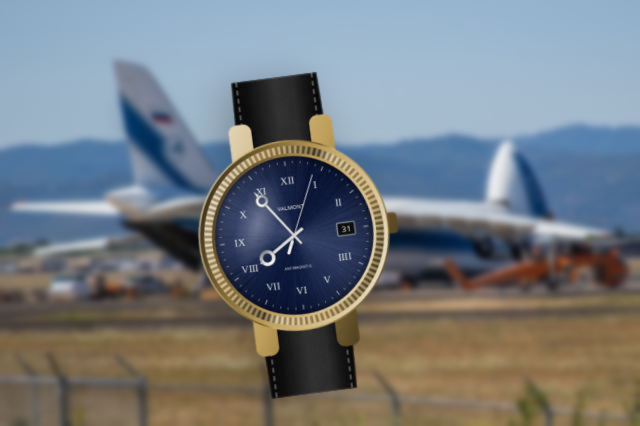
7:54:04
